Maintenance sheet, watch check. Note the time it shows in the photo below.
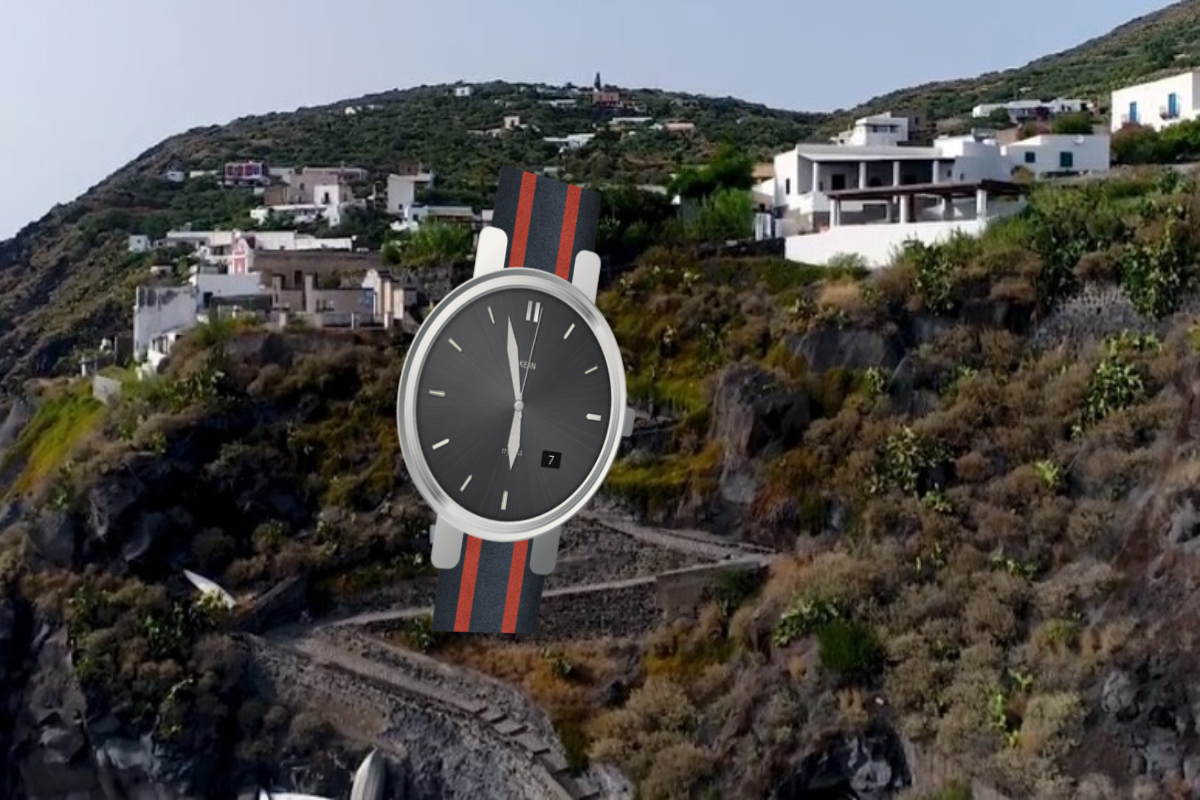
5:57:01
